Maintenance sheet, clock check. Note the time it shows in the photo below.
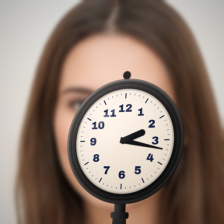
2:17
